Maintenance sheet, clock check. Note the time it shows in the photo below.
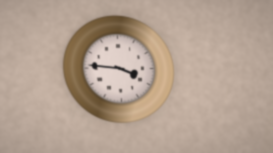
3:46
